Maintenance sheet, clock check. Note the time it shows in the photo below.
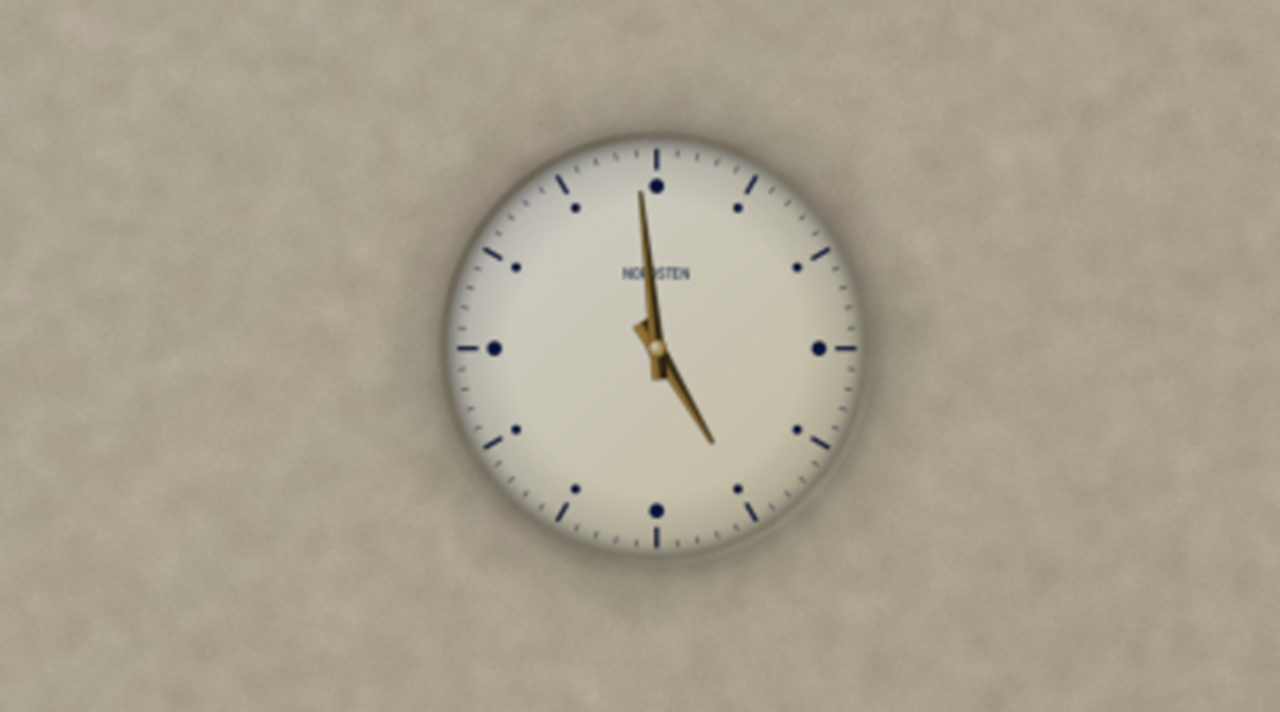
4:59
